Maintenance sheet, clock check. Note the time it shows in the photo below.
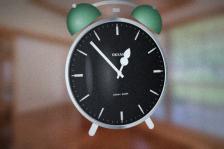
12:53
